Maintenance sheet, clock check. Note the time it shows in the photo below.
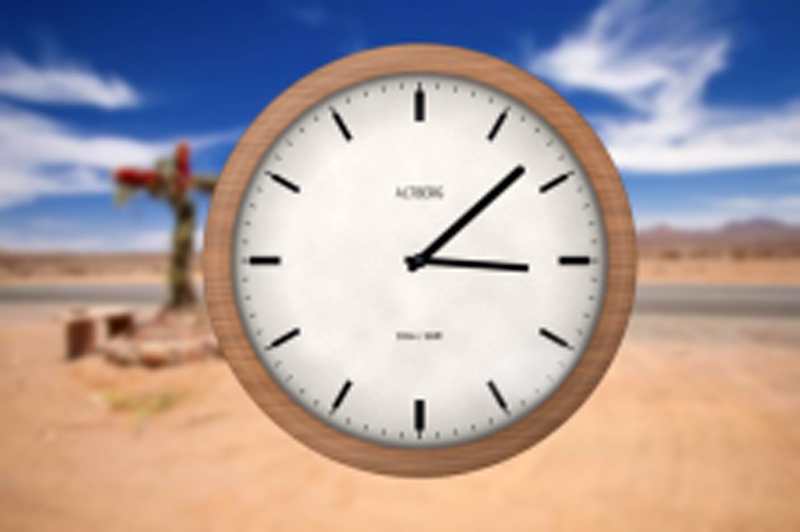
3:08
